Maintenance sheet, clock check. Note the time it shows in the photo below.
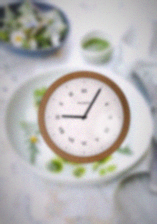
9:05
